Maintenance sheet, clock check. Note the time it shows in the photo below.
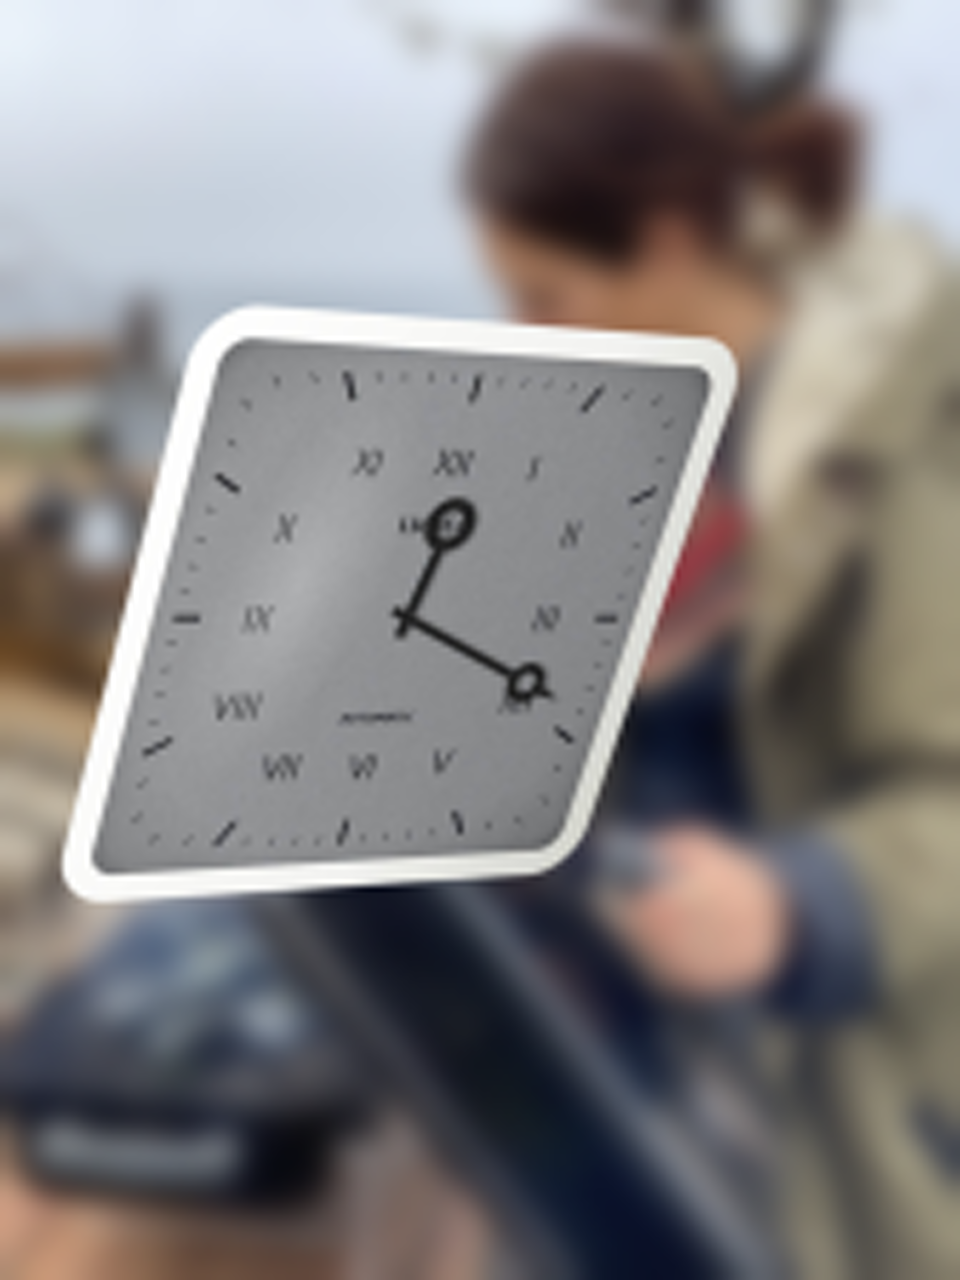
12:19
